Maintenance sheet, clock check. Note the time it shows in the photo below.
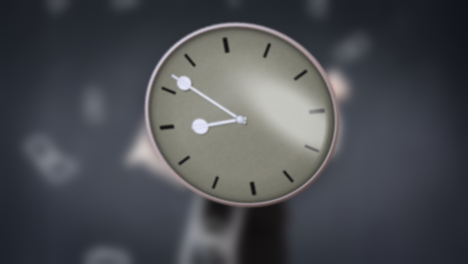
8:52
